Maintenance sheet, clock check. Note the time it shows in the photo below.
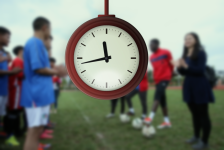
11:43
